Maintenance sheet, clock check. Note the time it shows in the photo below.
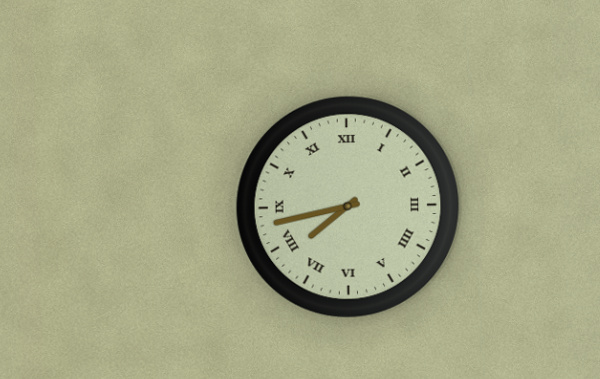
7:43
